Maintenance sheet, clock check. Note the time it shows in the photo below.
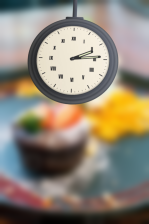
2:14
